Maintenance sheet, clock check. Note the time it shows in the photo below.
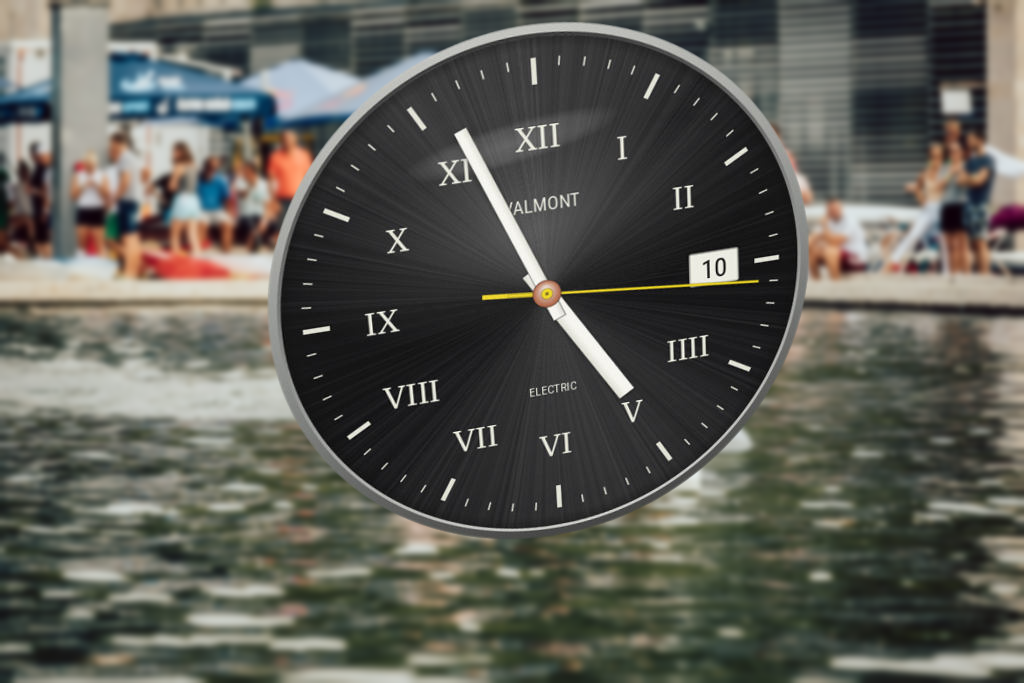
4:56:16
